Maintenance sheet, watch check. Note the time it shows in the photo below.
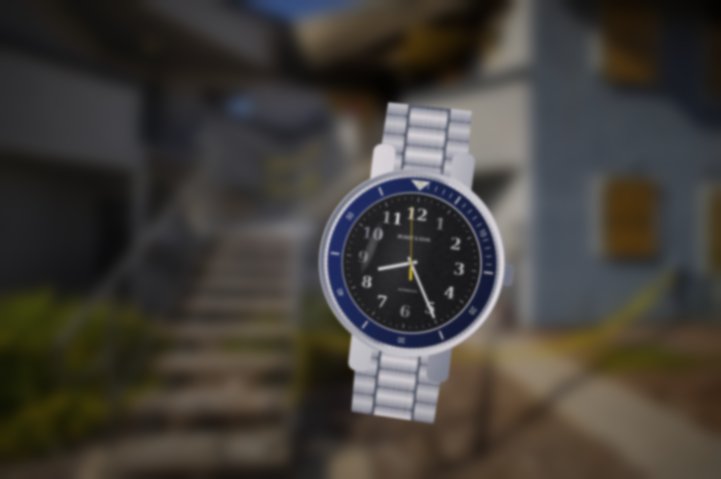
8:24:59
